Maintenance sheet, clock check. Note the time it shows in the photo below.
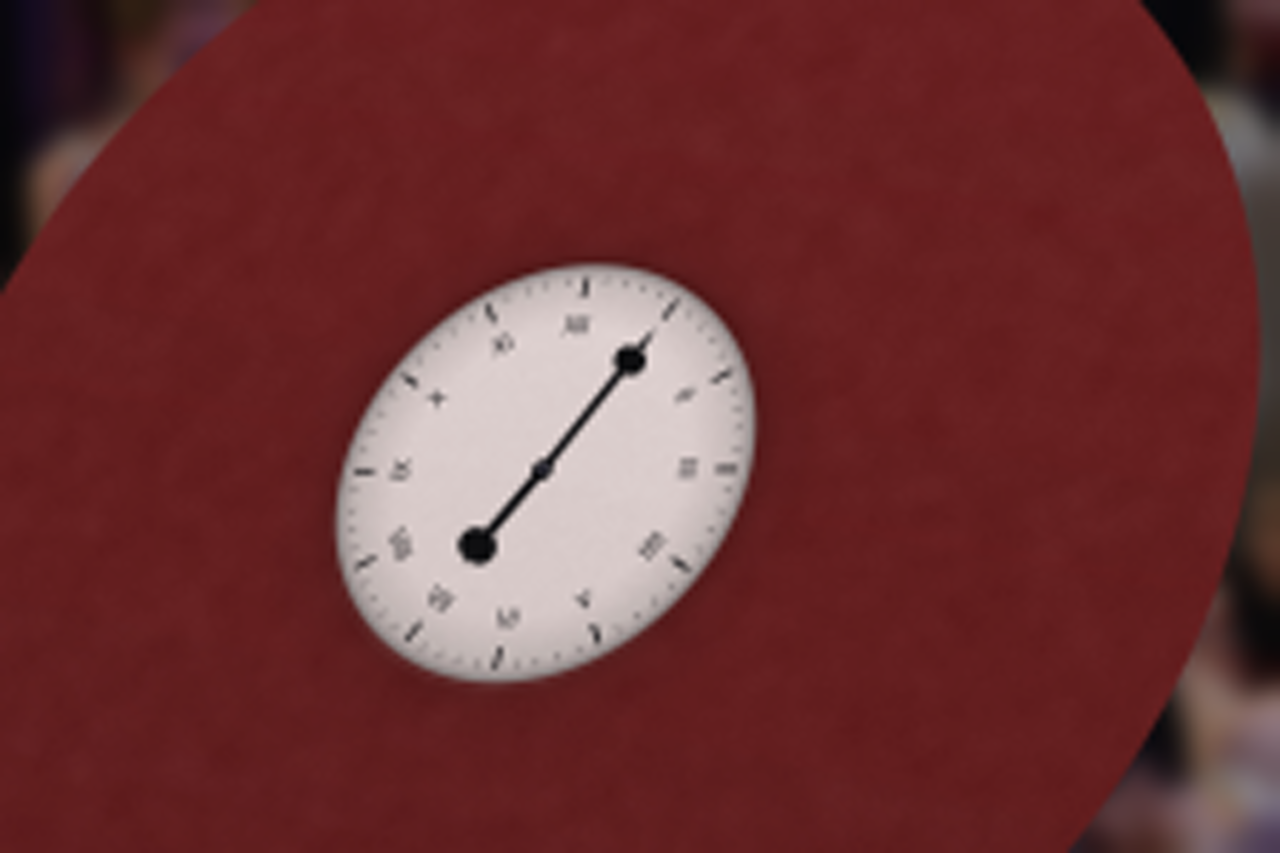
7:05
